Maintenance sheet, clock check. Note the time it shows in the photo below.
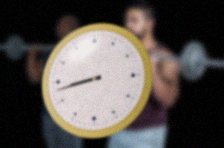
8:43
